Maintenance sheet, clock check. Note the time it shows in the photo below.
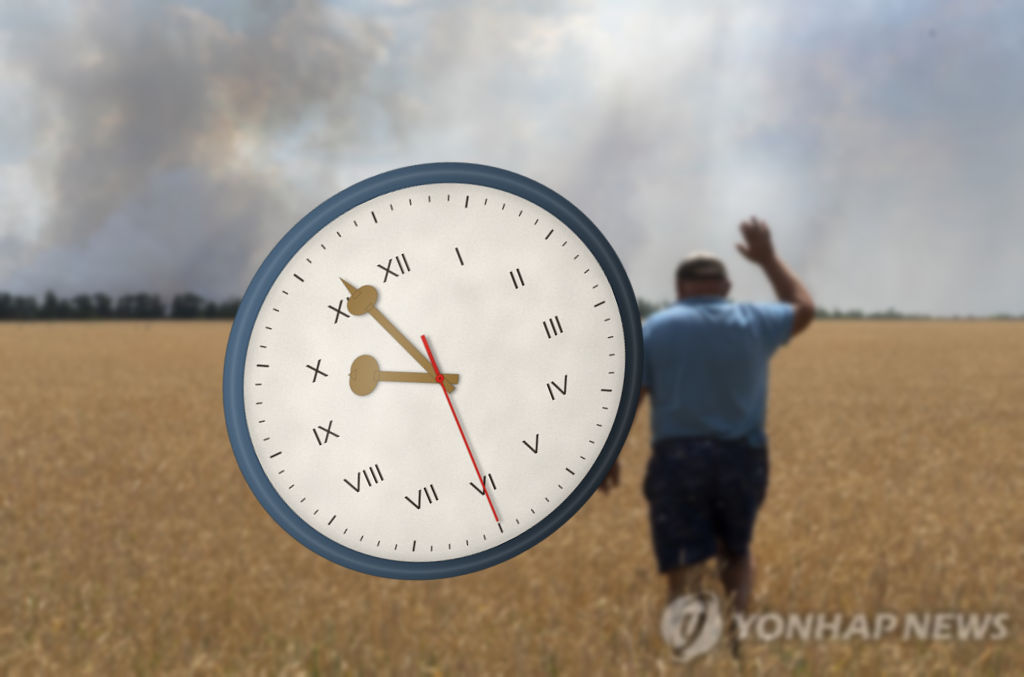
9:56:30
